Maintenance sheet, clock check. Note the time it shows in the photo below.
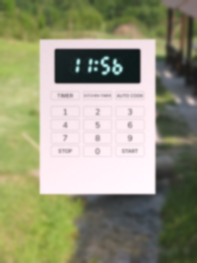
11:56
